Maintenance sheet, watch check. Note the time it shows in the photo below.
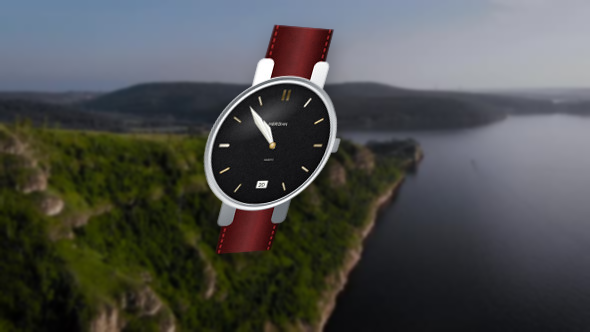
10:53
